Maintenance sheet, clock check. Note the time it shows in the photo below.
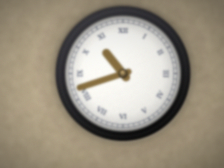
10:42
